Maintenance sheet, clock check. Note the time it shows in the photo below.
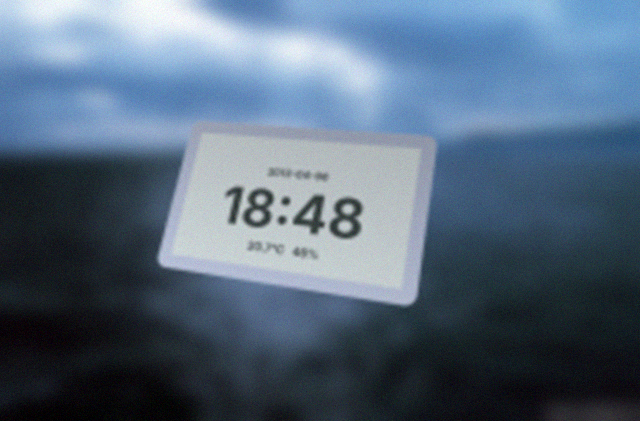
18:48
